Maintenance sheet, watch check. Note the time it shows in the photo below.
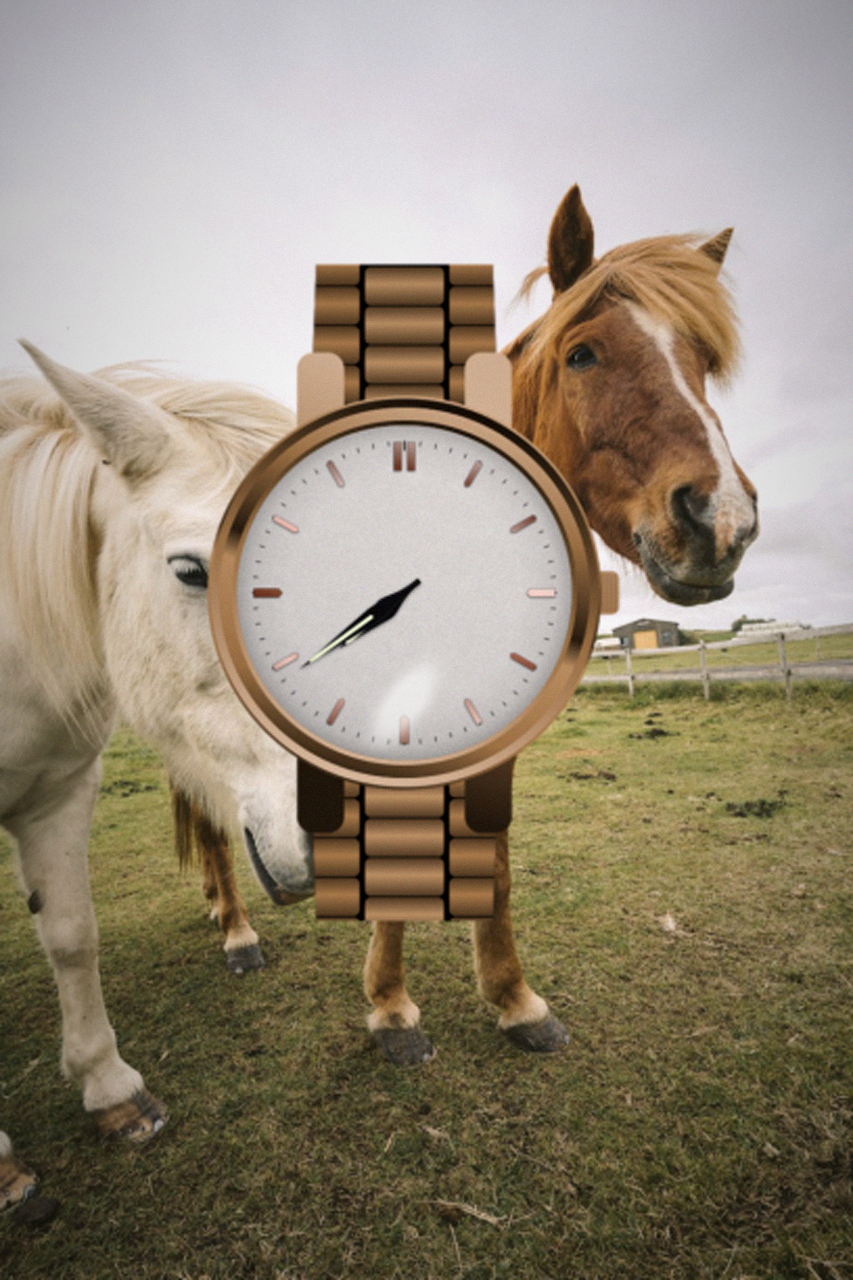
7:39
